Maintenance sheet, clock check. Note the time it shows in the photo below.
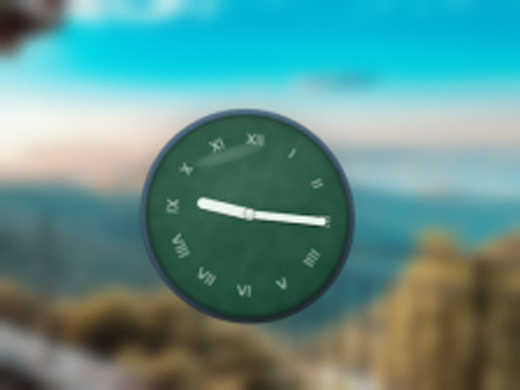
9:15
